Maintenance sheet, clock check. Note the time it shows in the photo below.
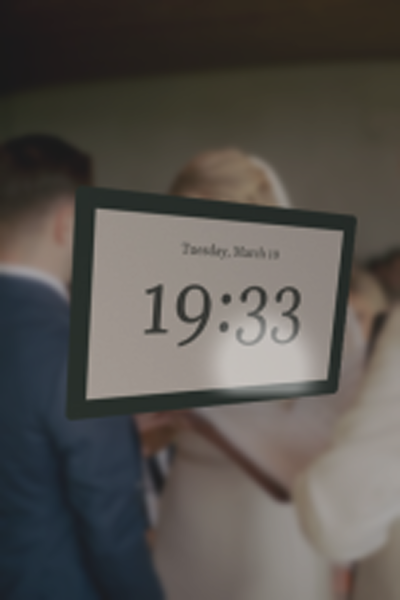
19:33
